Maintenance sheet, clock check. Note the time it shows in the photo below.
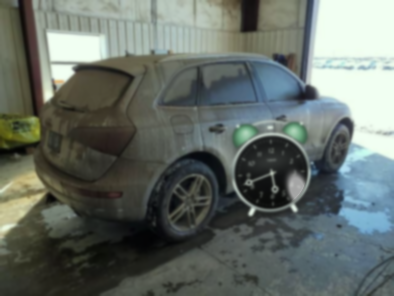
5:42
